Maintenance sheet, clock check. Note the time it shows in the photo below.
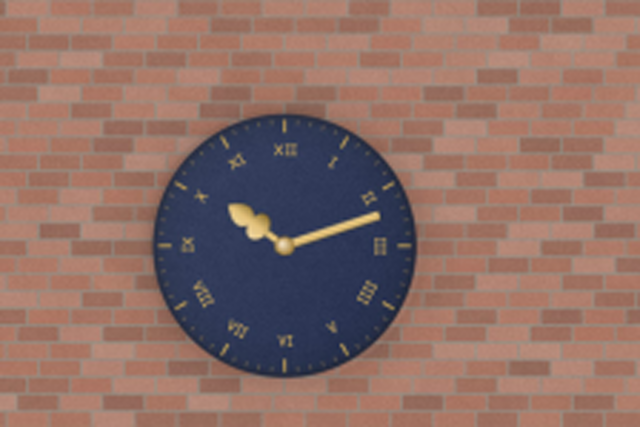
10:12
